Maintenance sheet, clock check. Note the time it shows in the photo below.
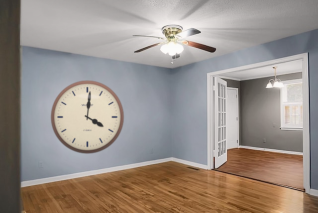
4:01
